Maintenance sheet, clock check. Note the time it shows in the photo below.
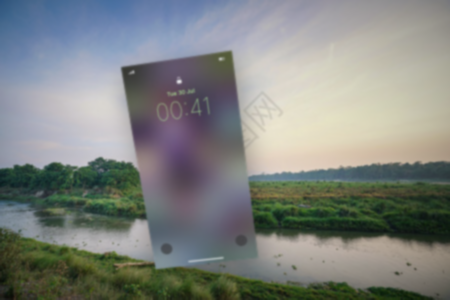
0:41
